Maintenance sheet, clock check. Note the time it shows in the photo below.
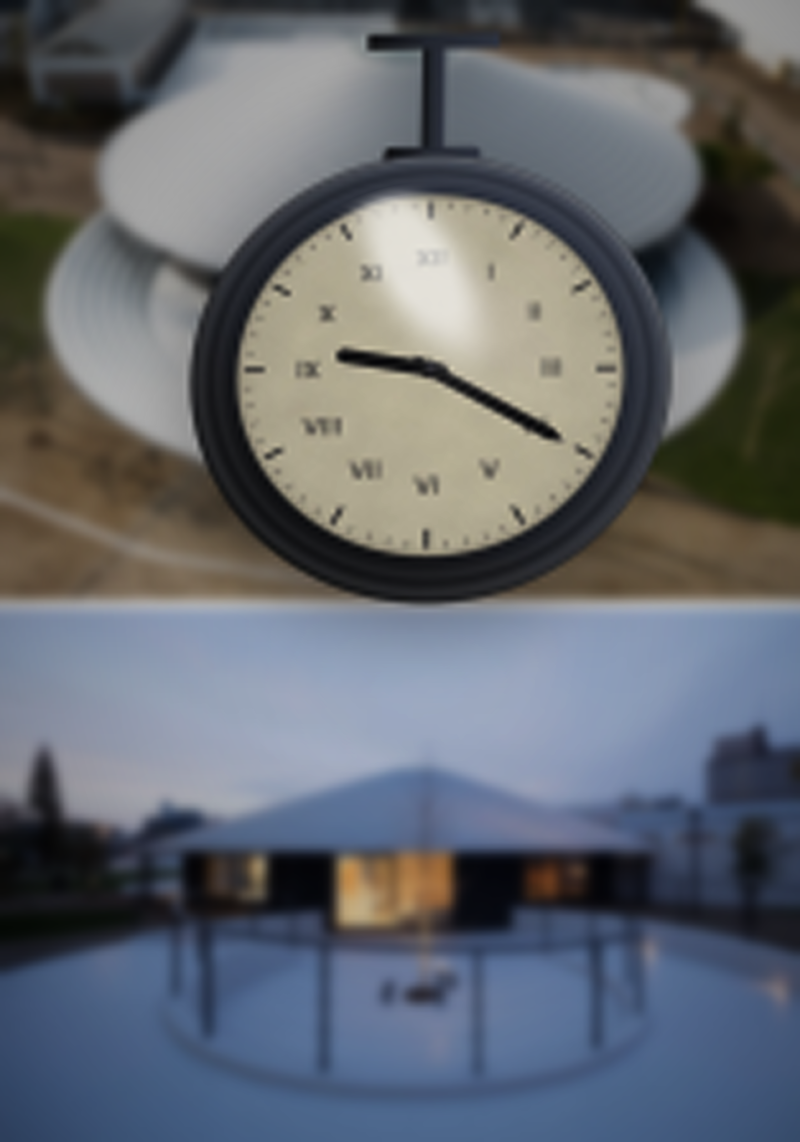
9:20
